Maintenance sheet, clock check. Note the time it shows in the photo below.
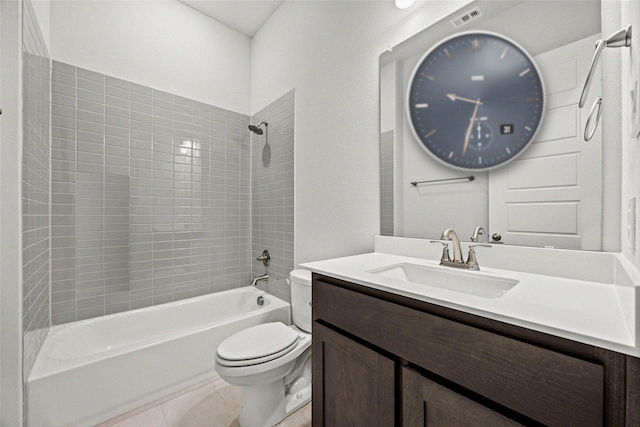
9:33
